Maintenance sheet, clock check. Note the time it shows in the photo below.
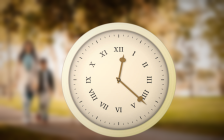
12:22
